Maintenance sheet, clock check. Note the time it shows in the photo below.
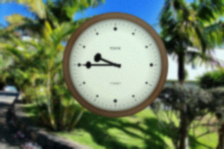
9:45
